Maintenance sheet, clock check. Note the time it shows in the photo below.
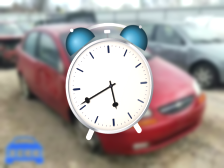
5:41
